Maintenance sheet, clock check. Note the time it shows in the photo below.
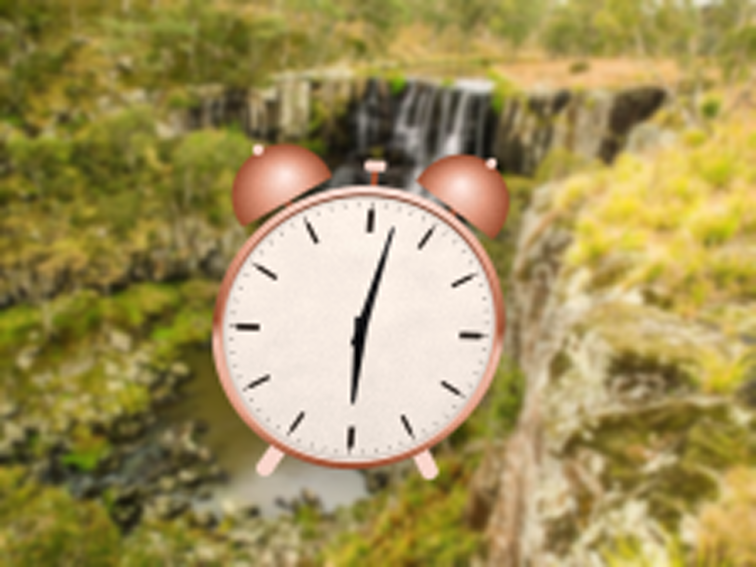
6:02
